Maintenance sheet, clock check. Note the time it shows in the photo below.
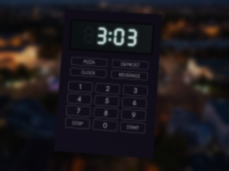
3:03
